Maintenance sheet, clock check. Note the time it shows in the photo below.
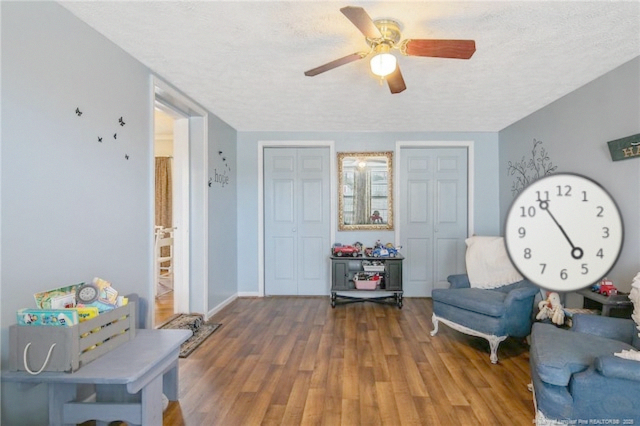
4:54
